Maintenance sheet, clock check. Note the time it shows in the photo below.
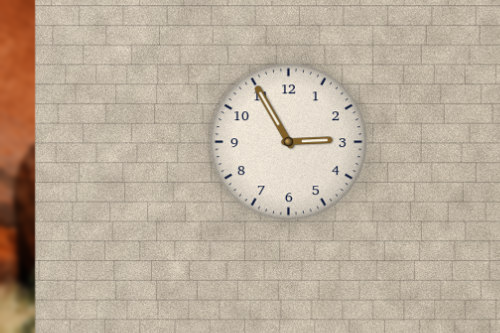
2:55
